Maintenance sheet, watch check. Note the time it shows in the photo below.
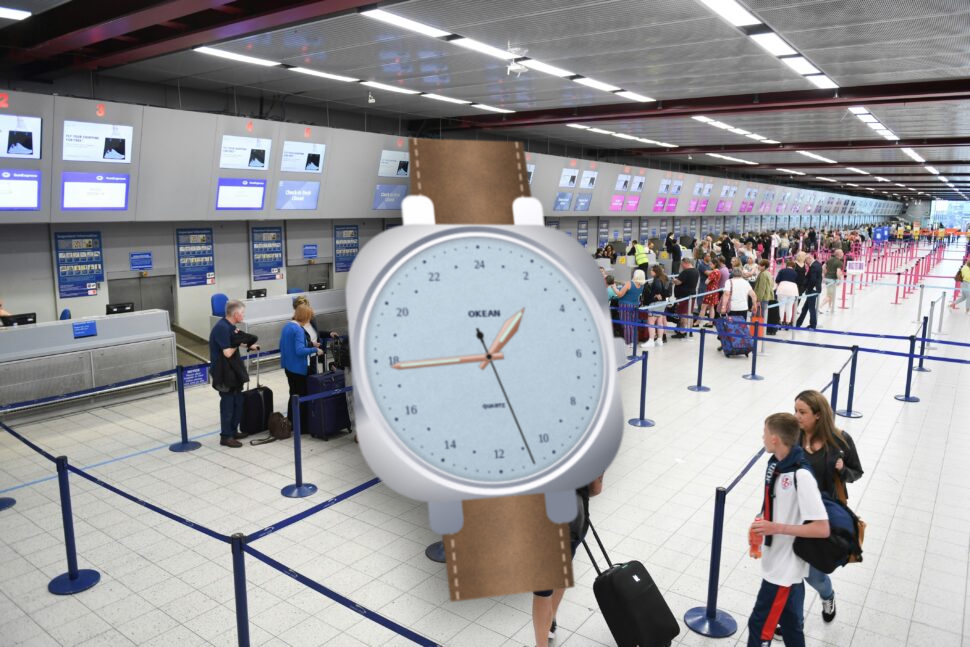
2:44:27
